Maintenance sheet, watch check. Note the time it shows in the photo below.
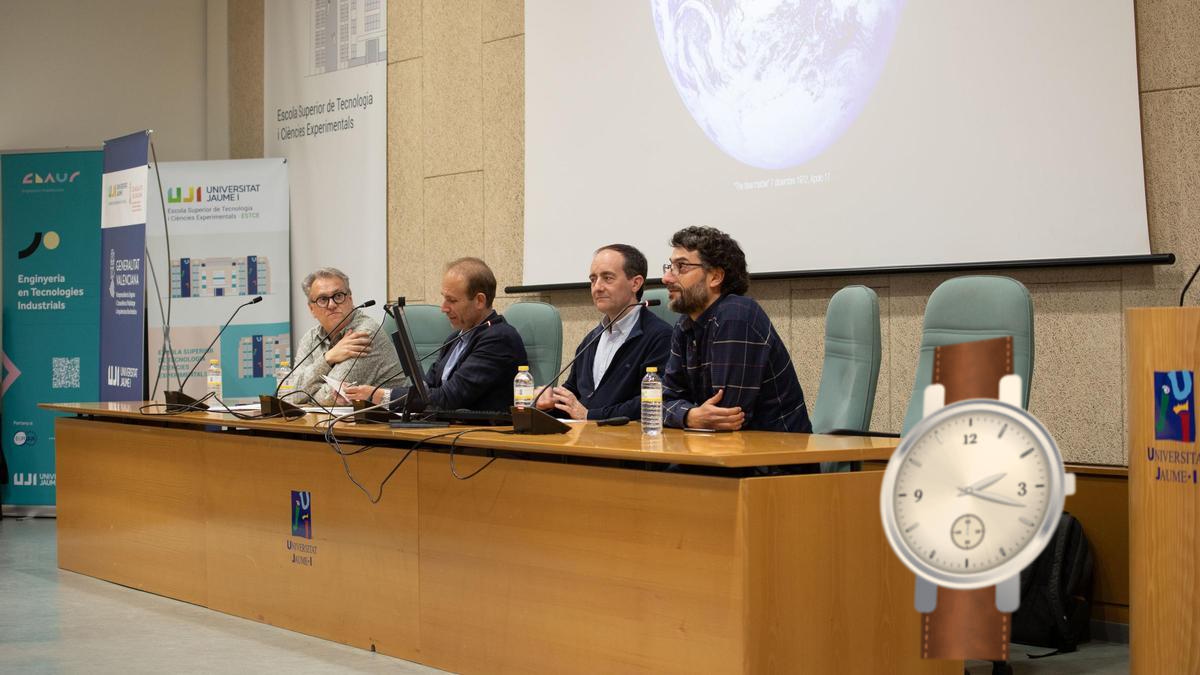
2:18
